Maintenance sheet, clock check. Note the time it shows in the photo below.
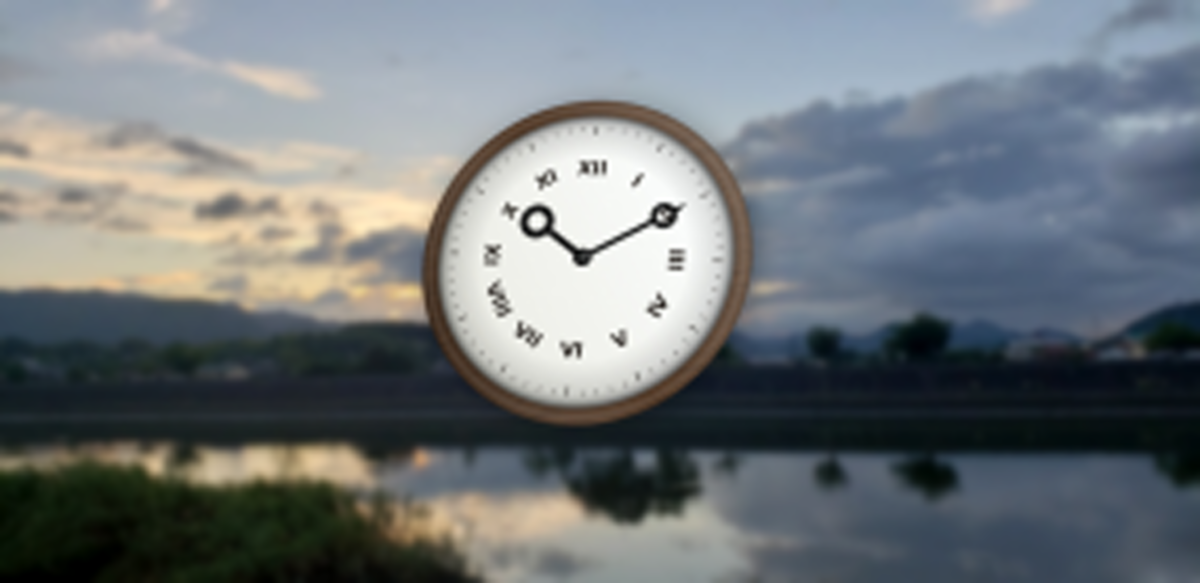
10:10
